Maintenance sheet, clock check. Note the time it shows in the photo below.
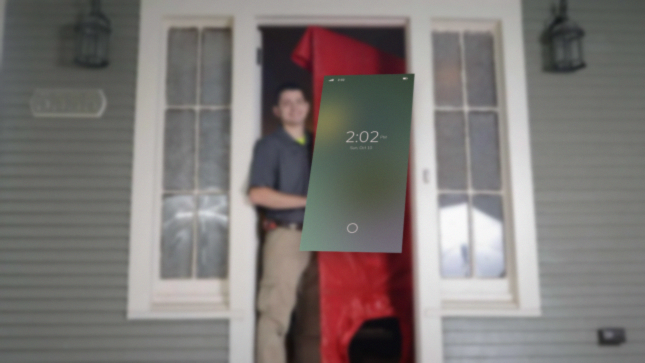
2:02
